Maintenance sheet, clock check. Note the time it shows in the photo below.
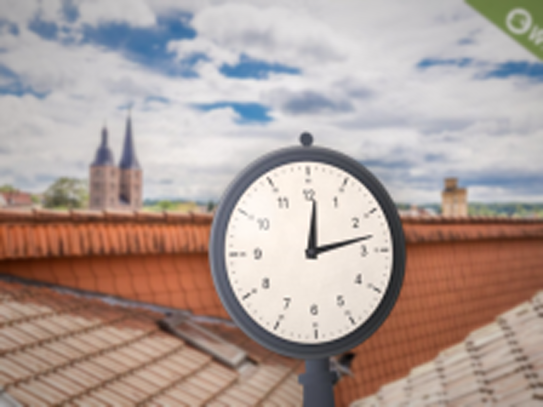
12:13
